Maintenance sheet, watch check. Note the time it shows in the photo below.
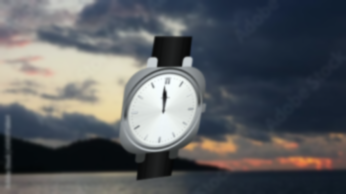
11:59
